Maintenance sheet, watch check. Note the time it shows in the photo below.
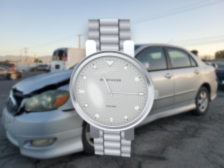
11:15
